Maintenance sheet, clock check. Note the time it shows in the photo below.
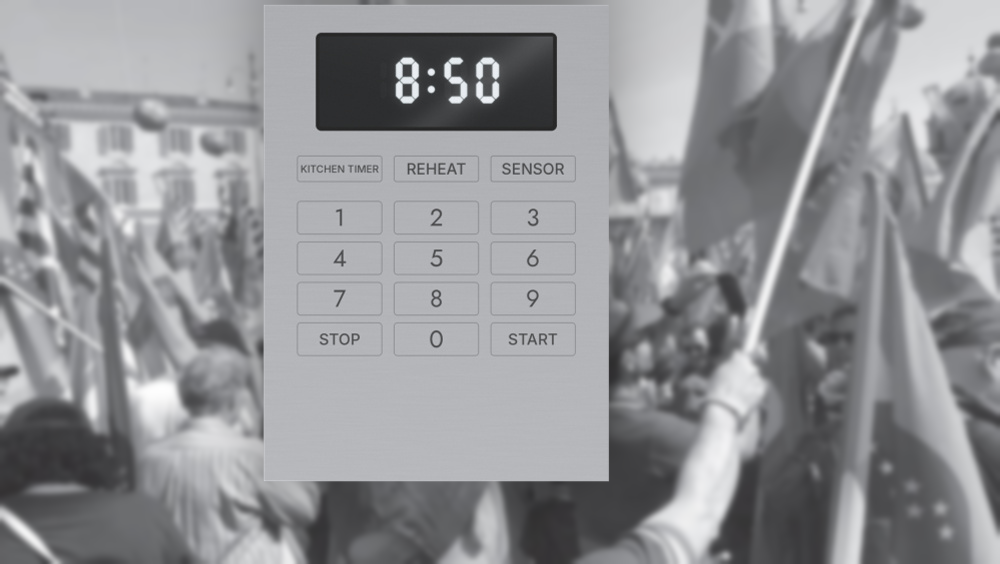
8:50
